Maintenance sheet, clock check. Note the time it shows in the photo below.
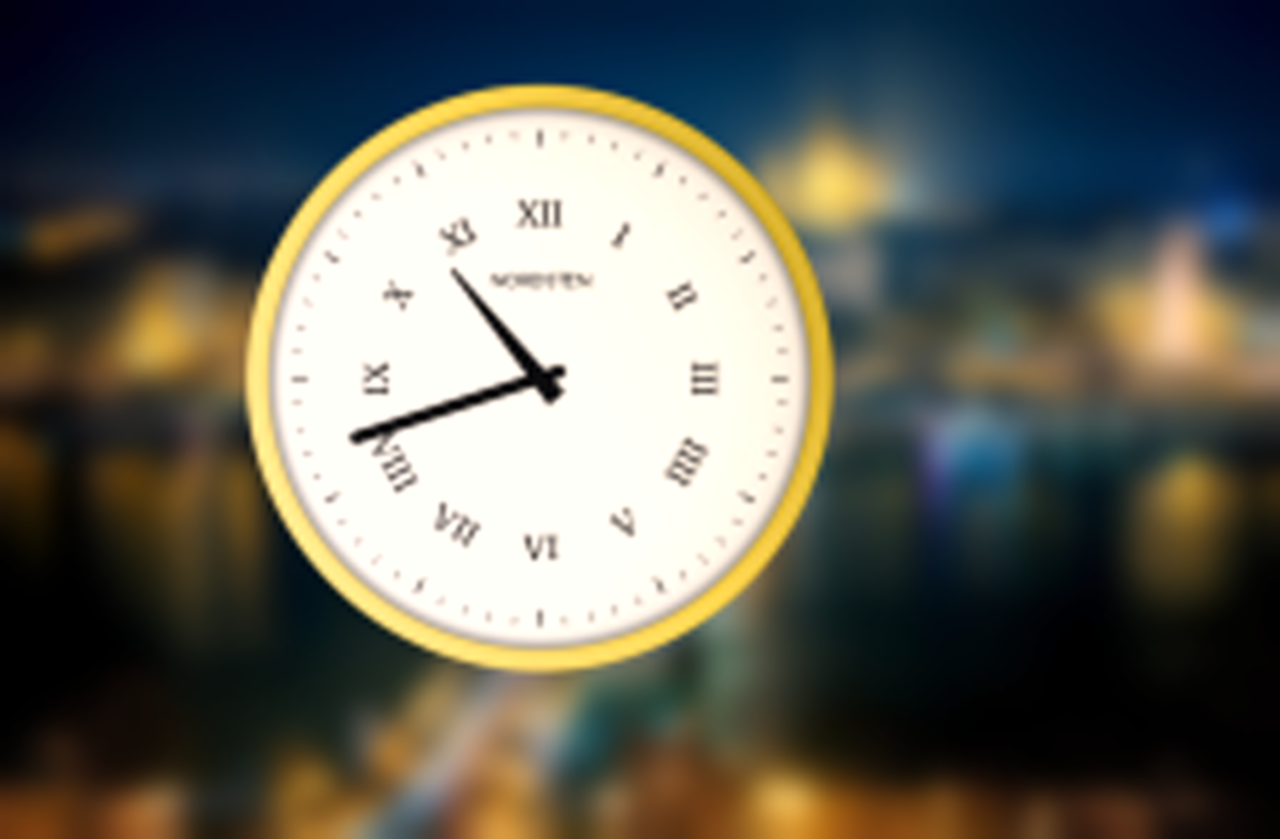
10:42
